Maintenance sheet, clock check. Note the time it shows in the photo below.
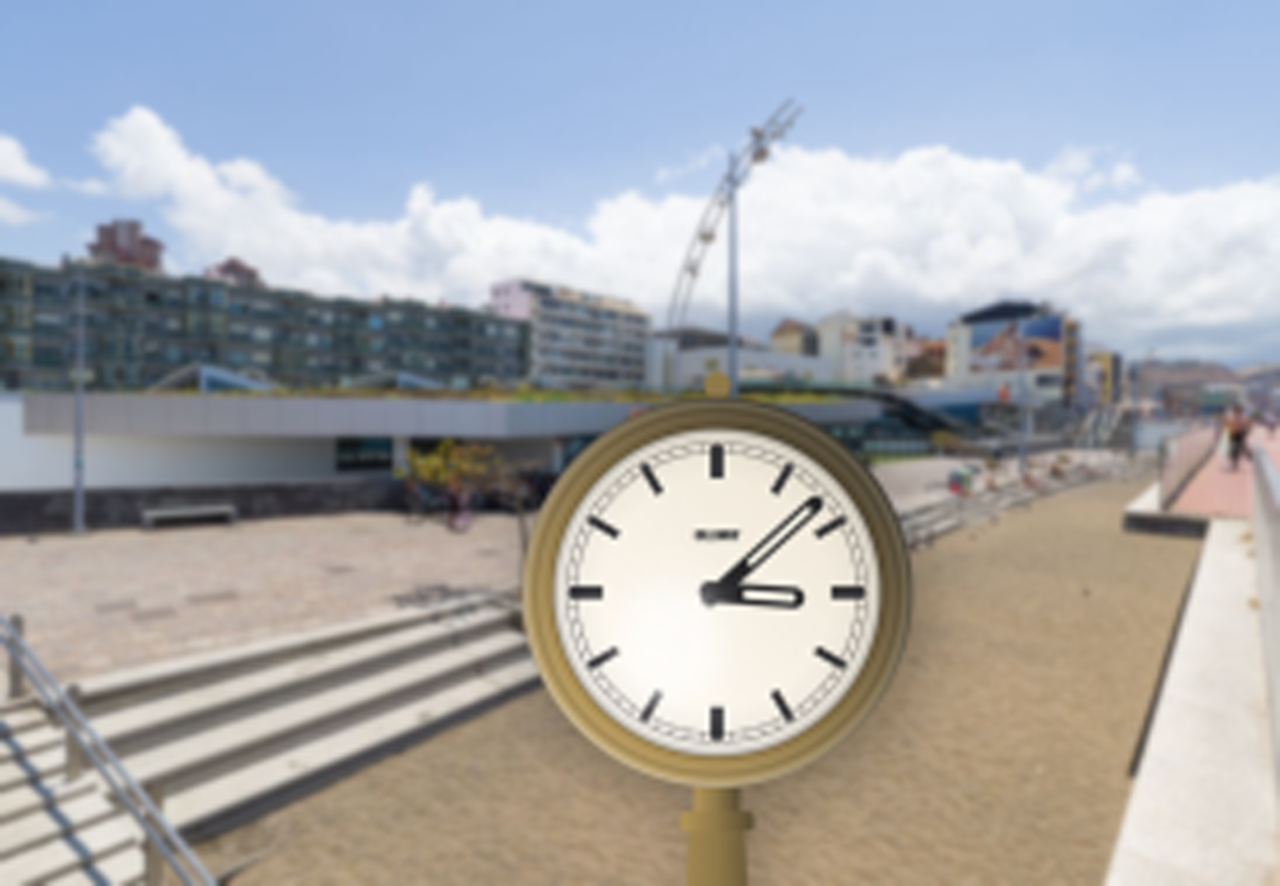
3:08
